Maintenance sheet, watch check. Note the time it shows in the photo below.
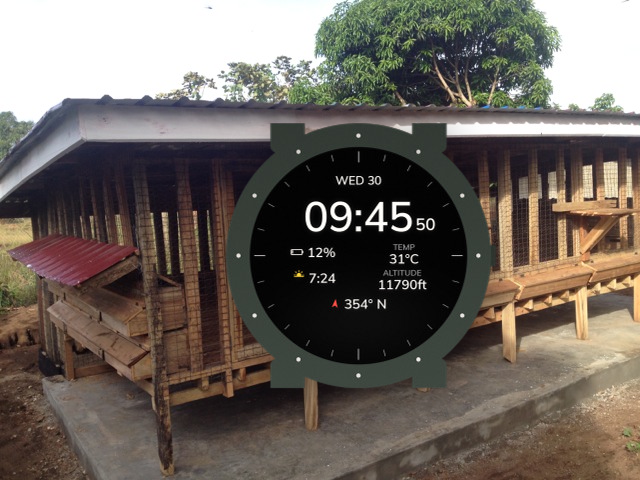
9:45:50
